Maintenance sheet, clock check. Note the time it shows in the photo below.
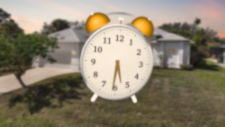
5:31
